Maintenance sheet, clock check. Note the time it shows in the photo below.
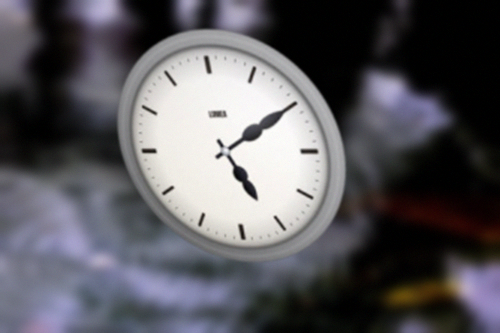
5:10
